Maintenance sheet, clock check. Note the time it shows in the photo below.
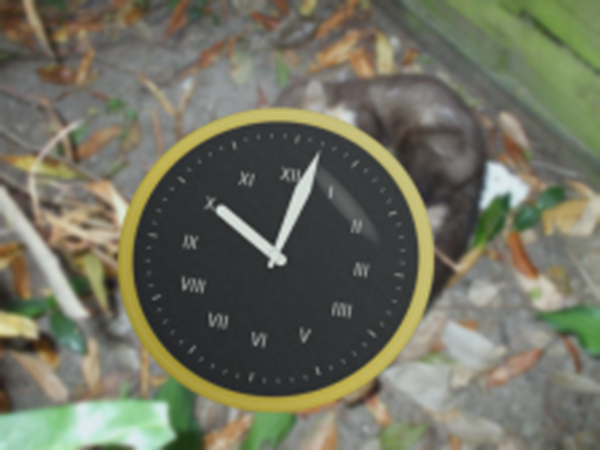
10:02
